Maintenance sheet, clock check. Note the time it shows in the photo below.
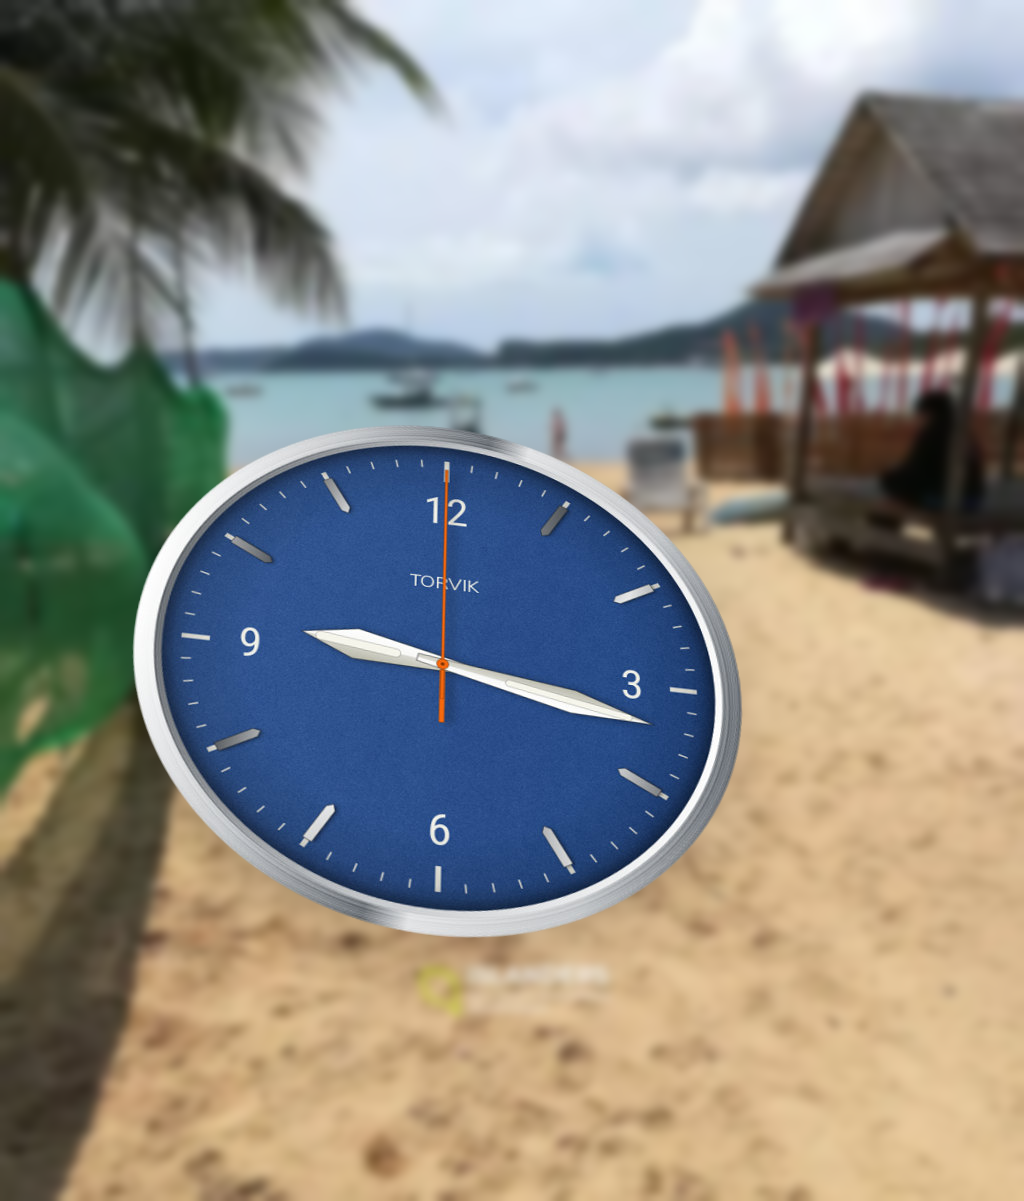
9:17:00
